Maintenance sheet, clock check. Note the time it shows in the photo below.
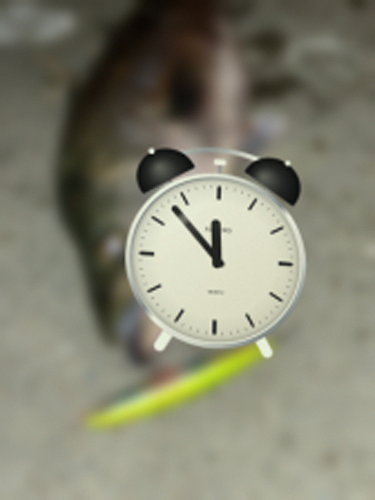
11:53
